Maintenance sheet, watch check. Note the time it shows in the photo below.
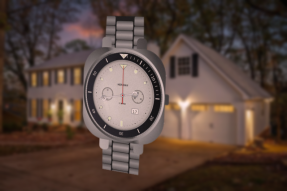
2:43
